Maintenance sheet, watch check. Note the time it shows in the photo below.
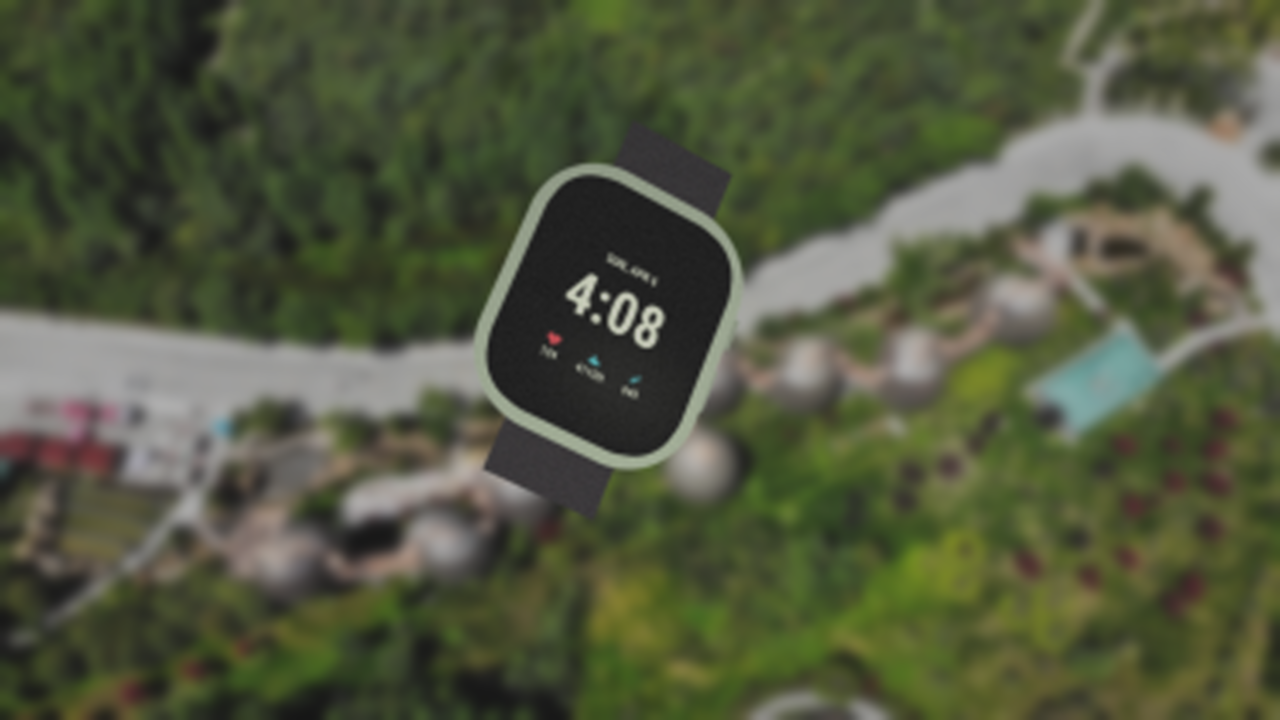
4:08
